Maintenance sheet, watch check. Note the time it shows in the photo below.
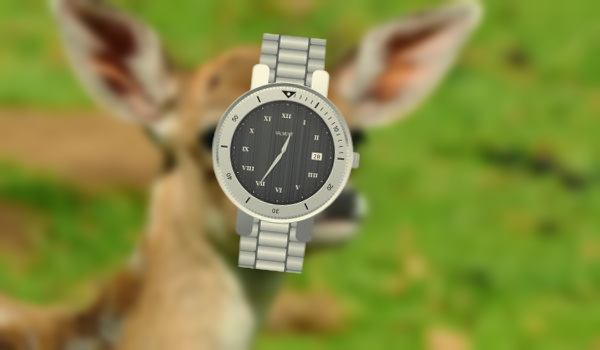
12:35
